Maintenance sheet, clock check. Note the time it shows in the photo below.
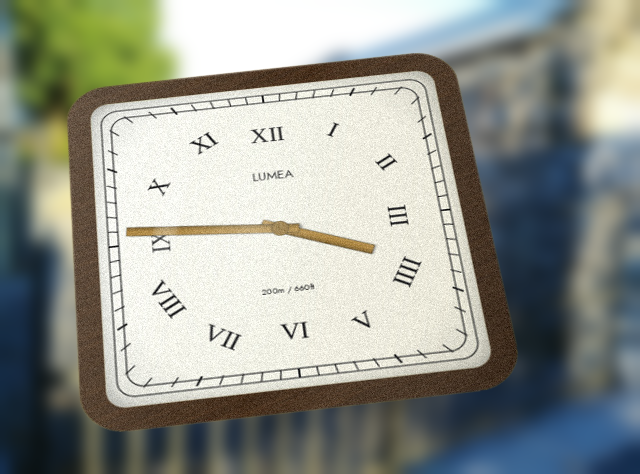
3:46
